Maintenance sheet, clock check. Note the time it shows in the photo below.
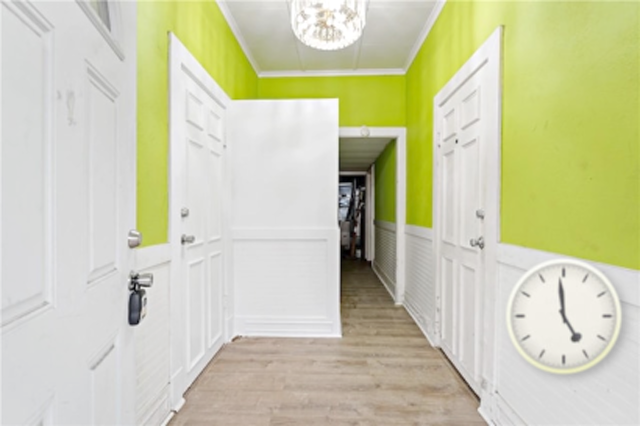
4:59
